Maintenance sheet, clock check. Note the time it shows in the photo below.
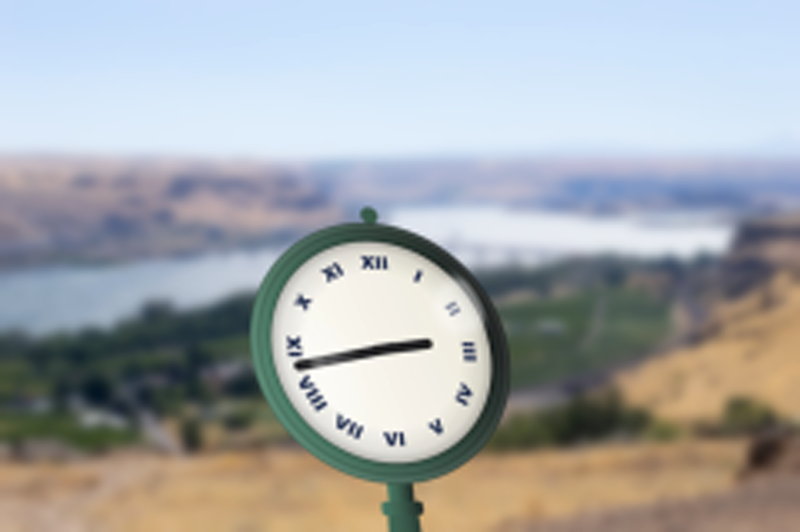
2:43
